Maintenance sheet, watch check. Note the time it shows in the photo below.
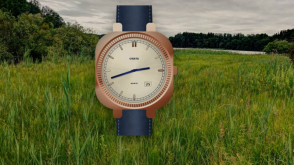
2:42
